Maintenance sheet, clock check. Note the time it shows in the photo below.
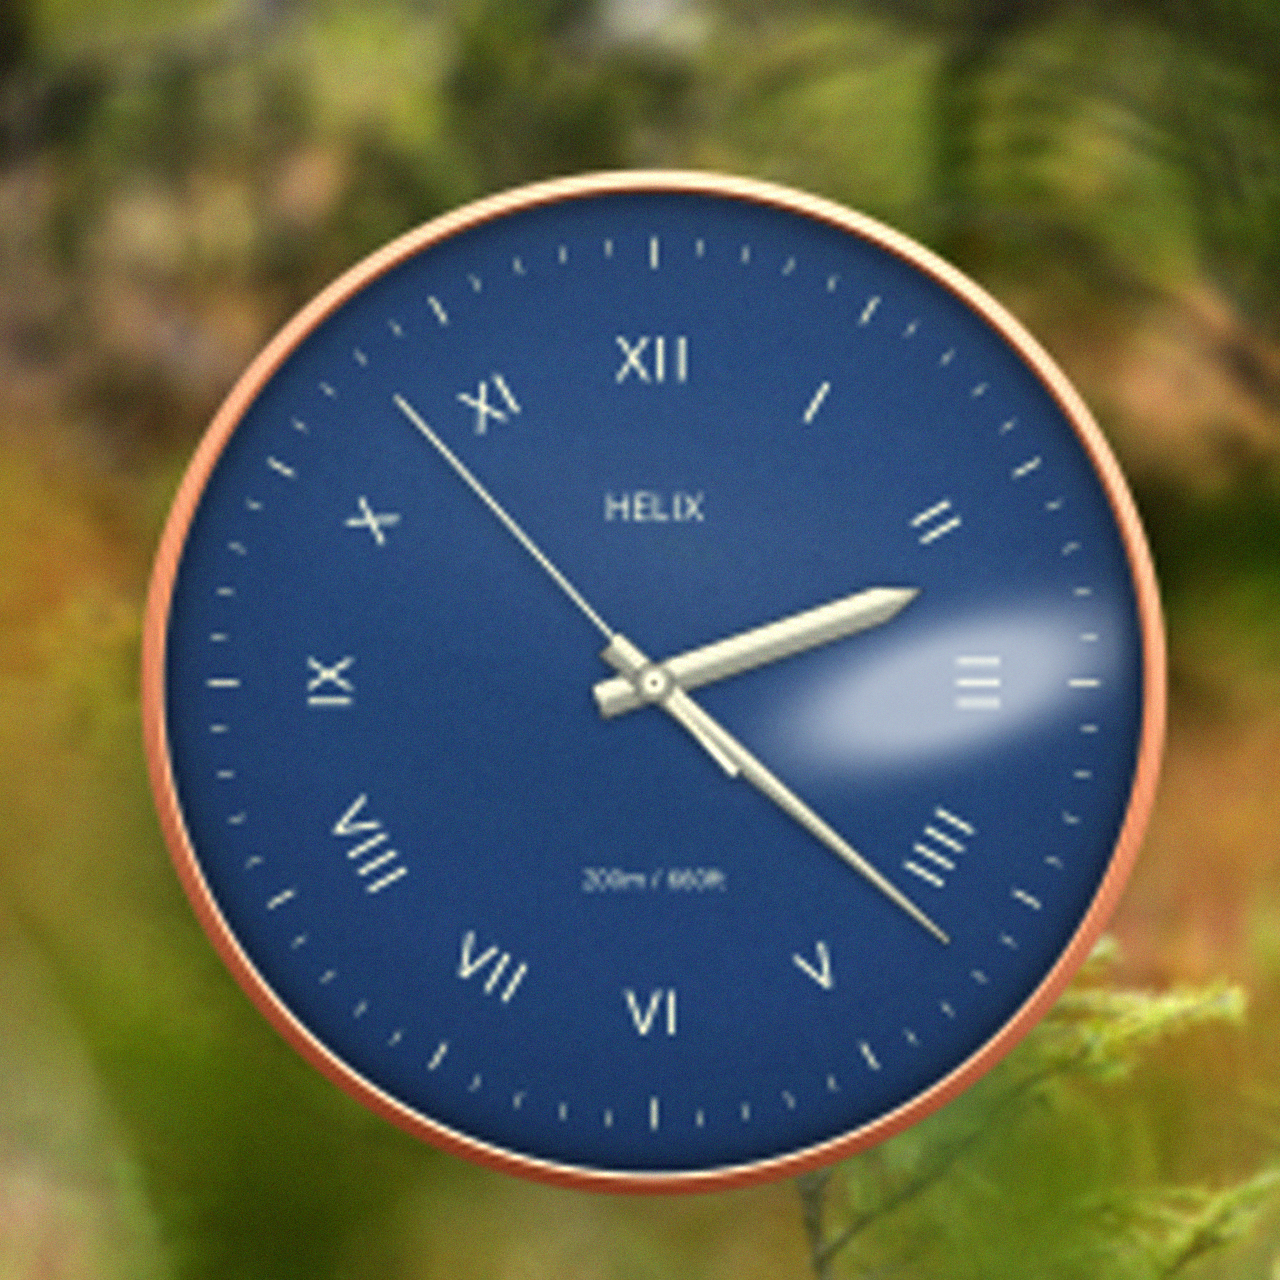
2:21:53
